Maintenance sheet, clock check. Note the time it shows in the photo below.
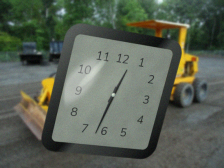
12:32
